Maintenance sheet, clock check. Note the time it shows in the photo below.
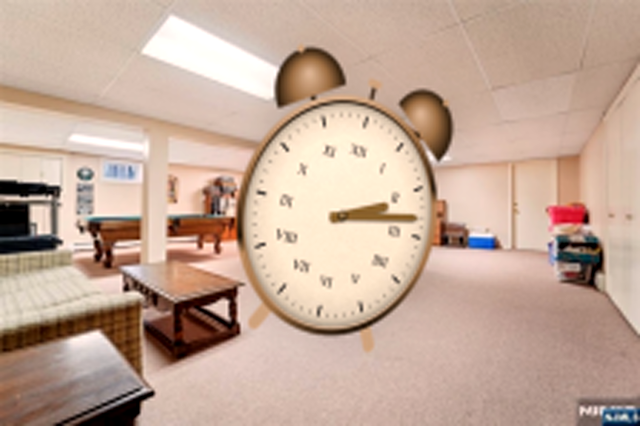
2:13
